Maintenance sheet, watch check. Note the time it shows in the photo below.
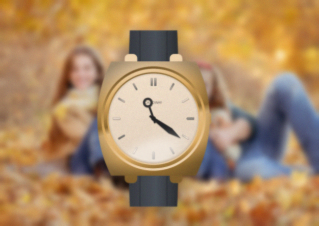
11:21
